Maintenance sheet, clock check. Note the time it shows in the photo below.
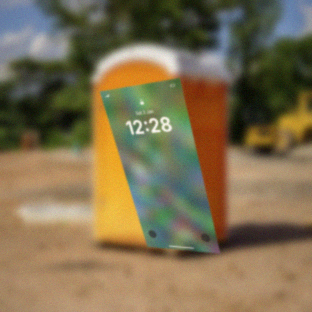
12:28
